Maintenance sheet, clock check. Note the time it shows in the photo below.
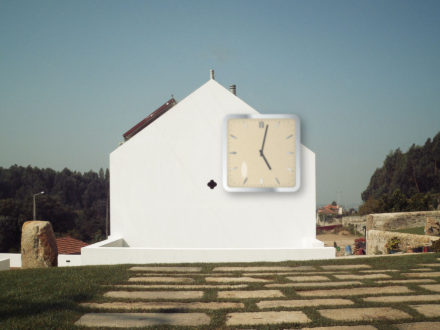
5:02
